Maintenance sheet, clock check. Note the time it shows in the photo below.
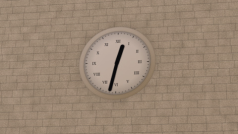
12:32
